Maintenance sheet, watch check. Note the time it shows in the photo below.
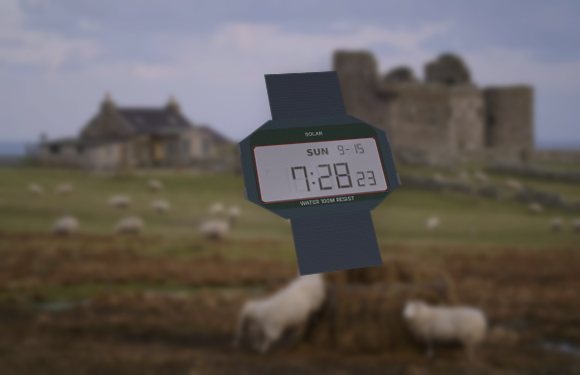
7:28:23
